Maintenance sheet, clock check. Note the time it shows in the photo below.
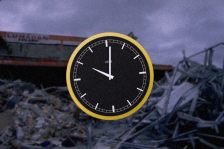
10:01
